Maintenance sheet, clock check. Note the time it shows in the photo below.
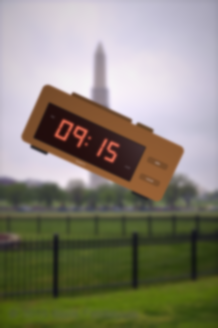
9:15
